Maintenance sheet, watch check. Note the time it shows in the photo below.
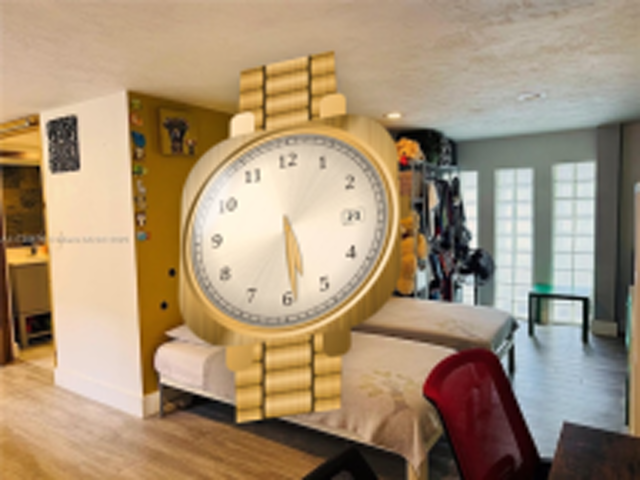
5:29
